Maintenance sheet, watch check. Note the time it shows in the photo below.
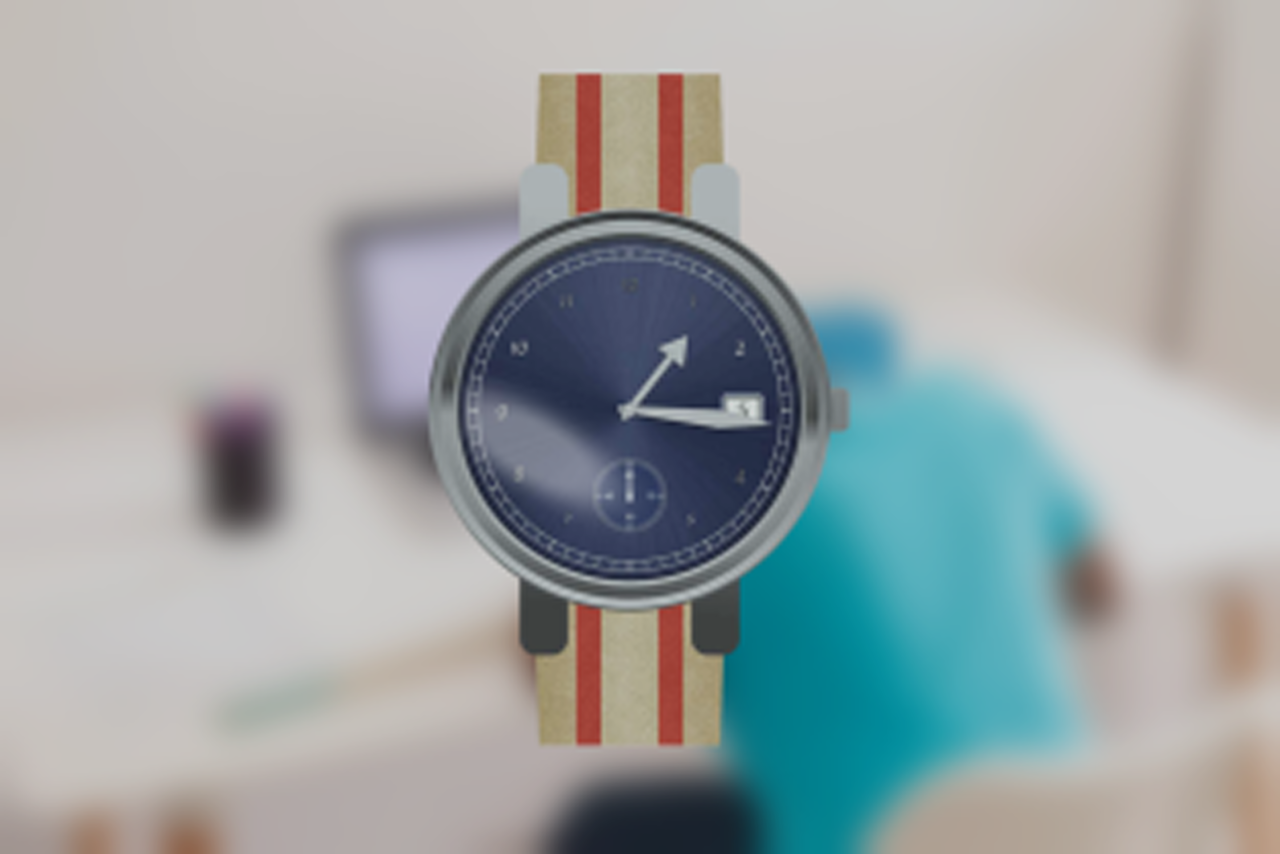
1:16
